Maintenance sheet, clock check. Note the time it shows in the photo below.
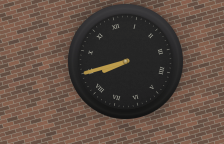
8:45
